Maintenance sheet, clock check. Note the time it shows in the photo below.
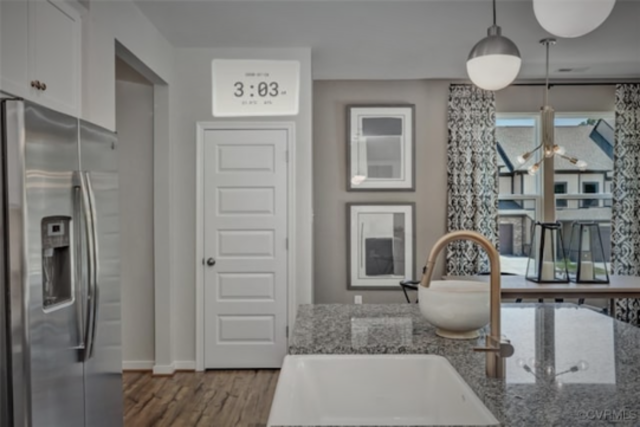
3:03
